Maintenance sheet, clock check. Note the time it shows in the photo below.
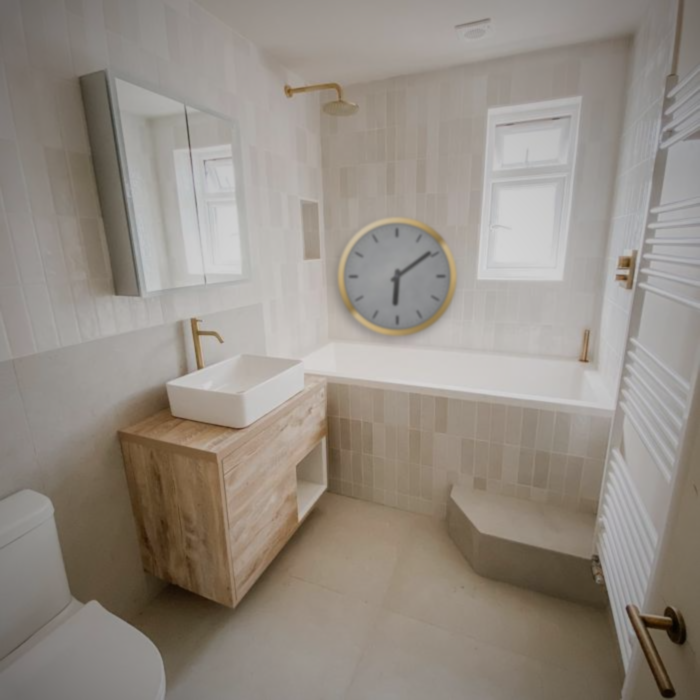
6:09
